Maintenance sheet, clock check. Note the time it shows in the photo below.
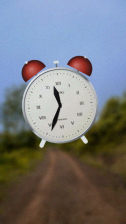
11:34
